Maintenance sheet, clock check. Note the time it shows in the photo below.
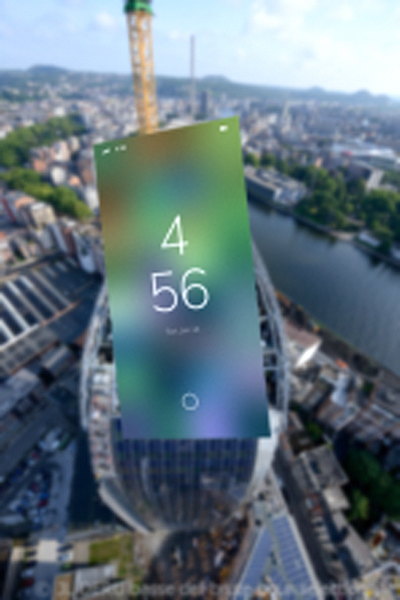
4:56
